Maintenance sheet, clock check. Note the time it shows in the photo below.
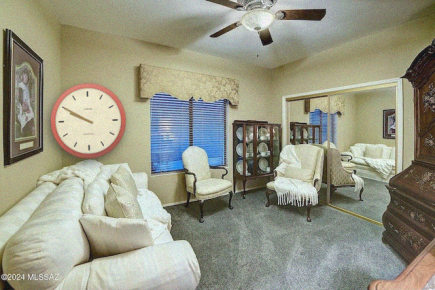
9:50
